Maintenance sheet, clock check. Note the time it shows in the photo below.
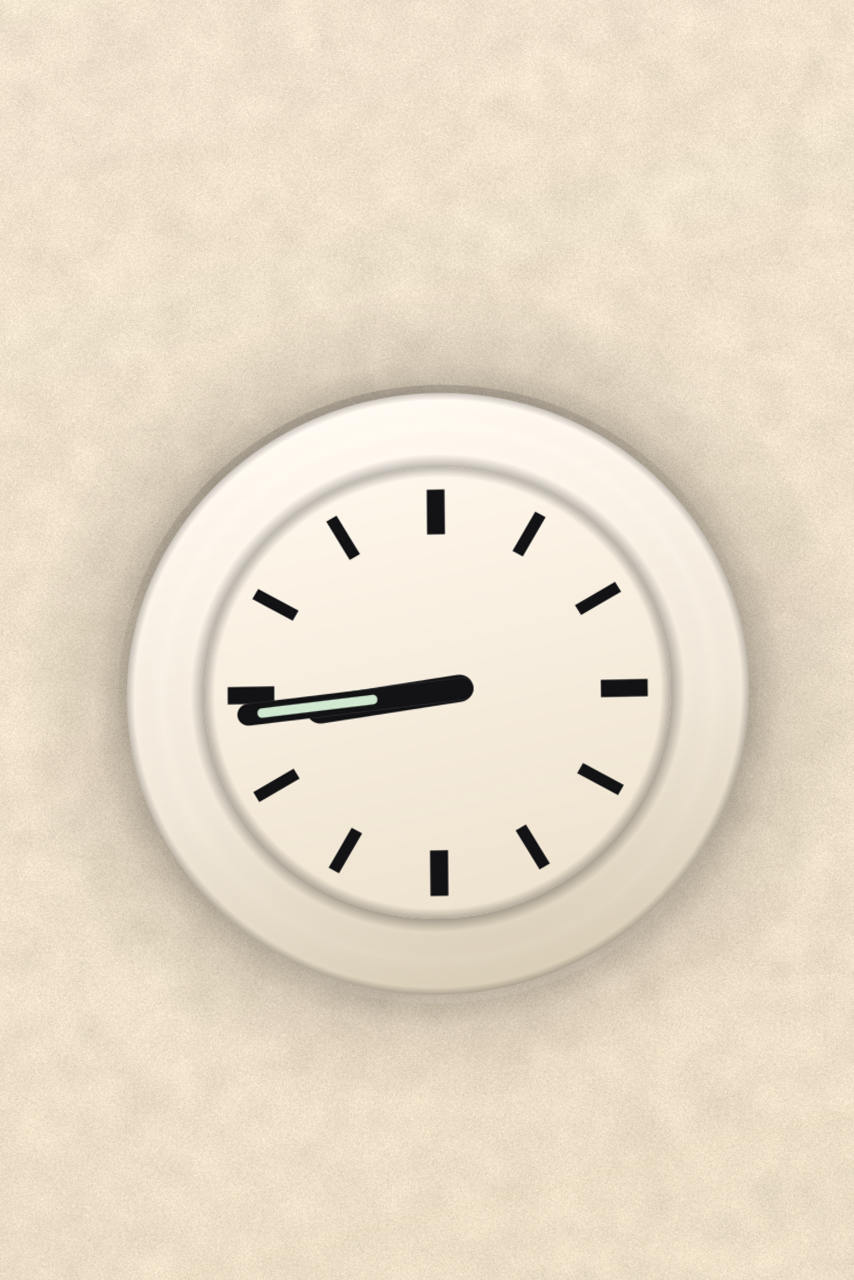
8:44
